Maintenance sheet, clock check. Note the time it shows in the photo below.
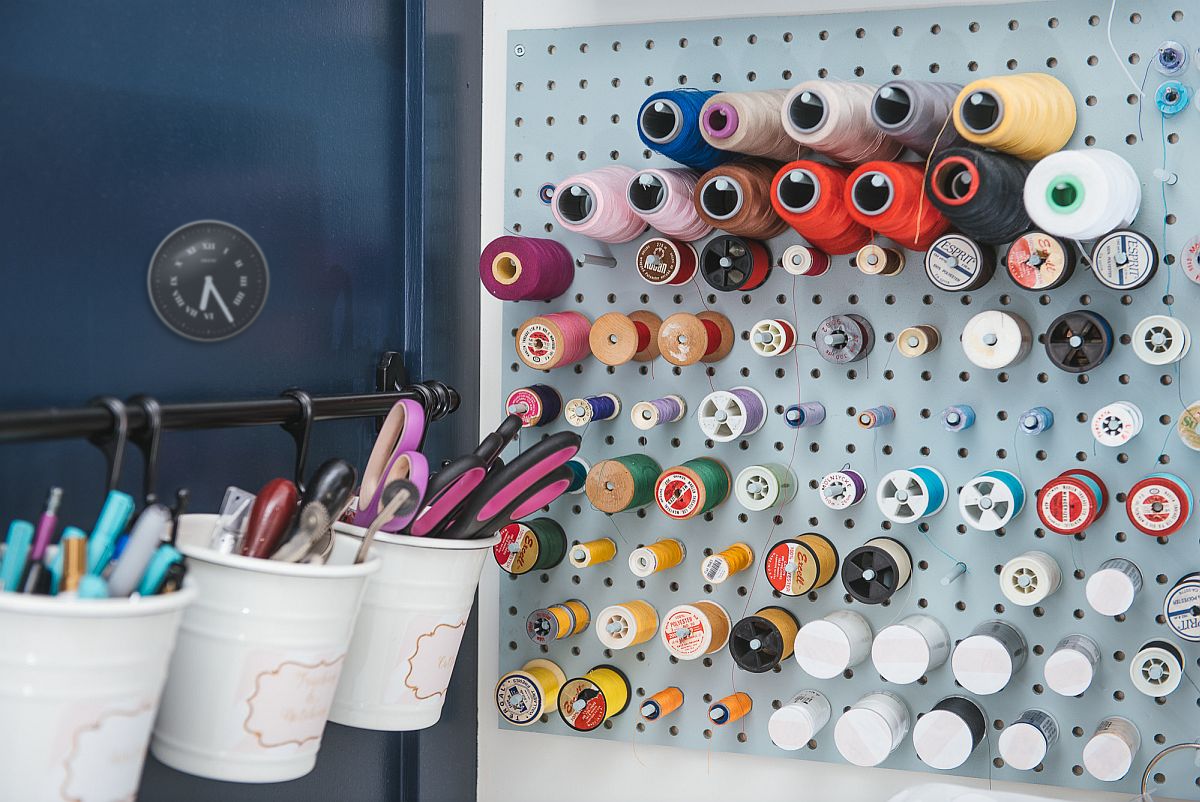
6:25
